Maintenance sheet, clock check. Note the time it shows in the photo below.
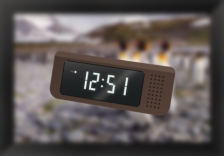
12:51
